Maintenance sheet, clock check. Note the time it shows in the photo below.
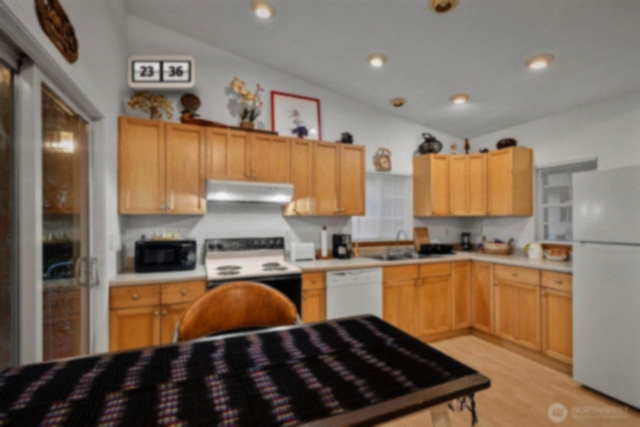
23:36
